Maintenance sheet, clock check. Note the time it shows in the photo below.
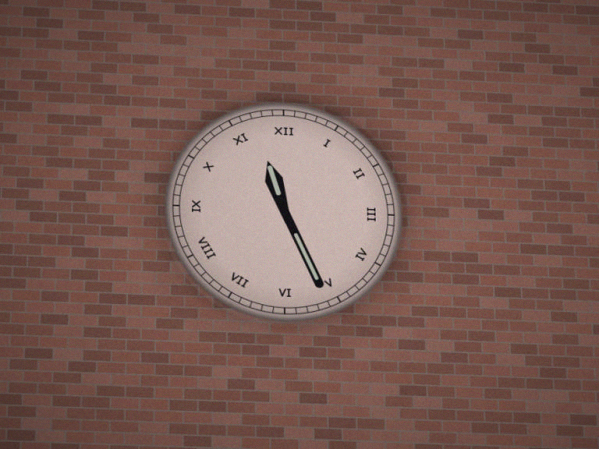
11:26
